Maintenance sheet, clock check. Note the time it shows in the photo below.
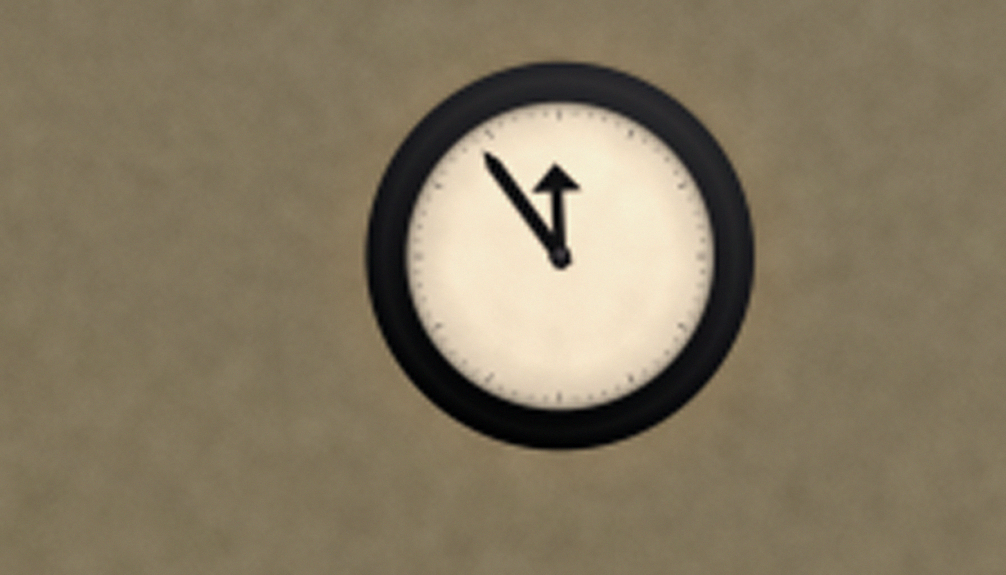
11:54
